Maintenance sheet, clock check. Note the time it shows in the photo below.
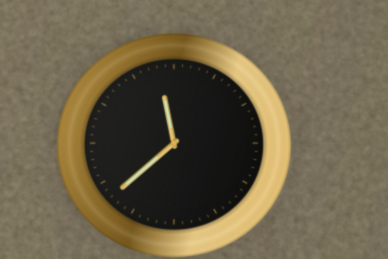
11:38
